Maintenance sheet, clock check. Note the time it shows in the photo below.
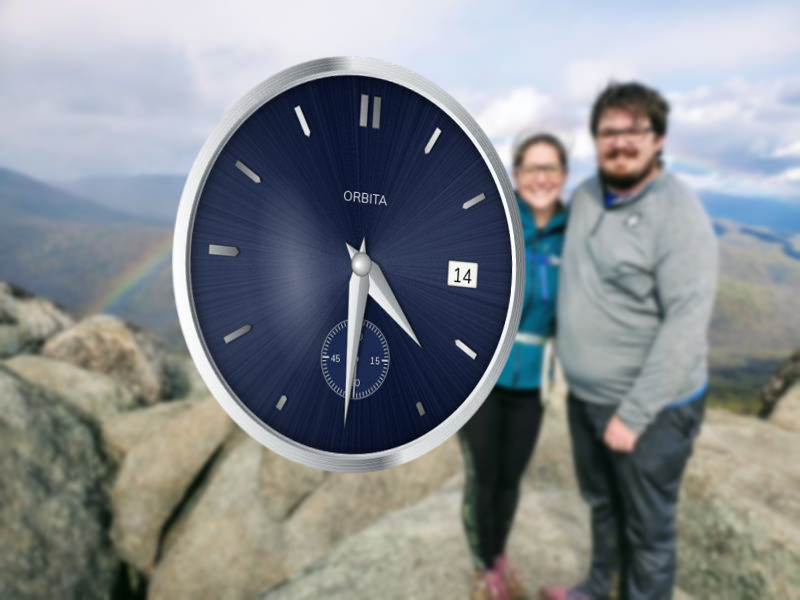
4:30:30
